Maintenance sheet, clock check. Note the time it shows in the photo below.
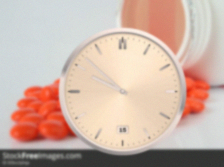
9:52
